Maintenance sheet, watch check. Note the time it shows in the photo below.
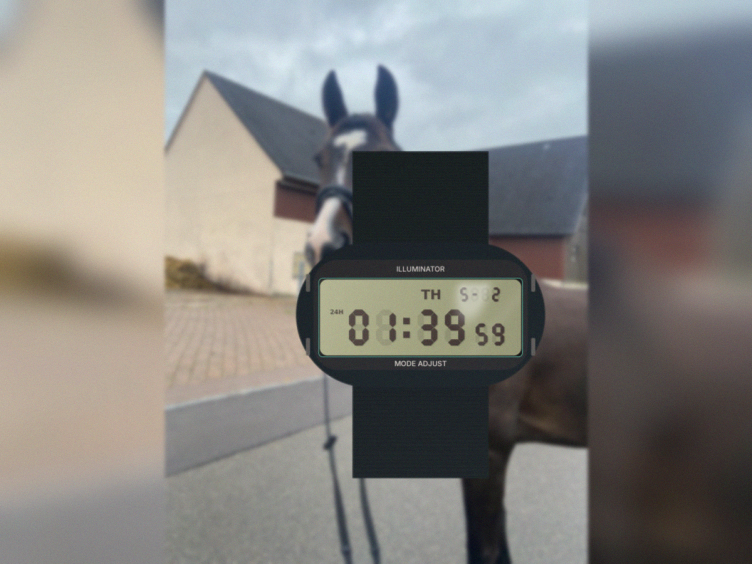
1:39:59
